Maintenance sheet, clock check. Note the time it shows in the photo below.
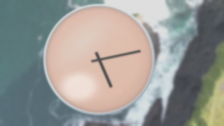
5:13
